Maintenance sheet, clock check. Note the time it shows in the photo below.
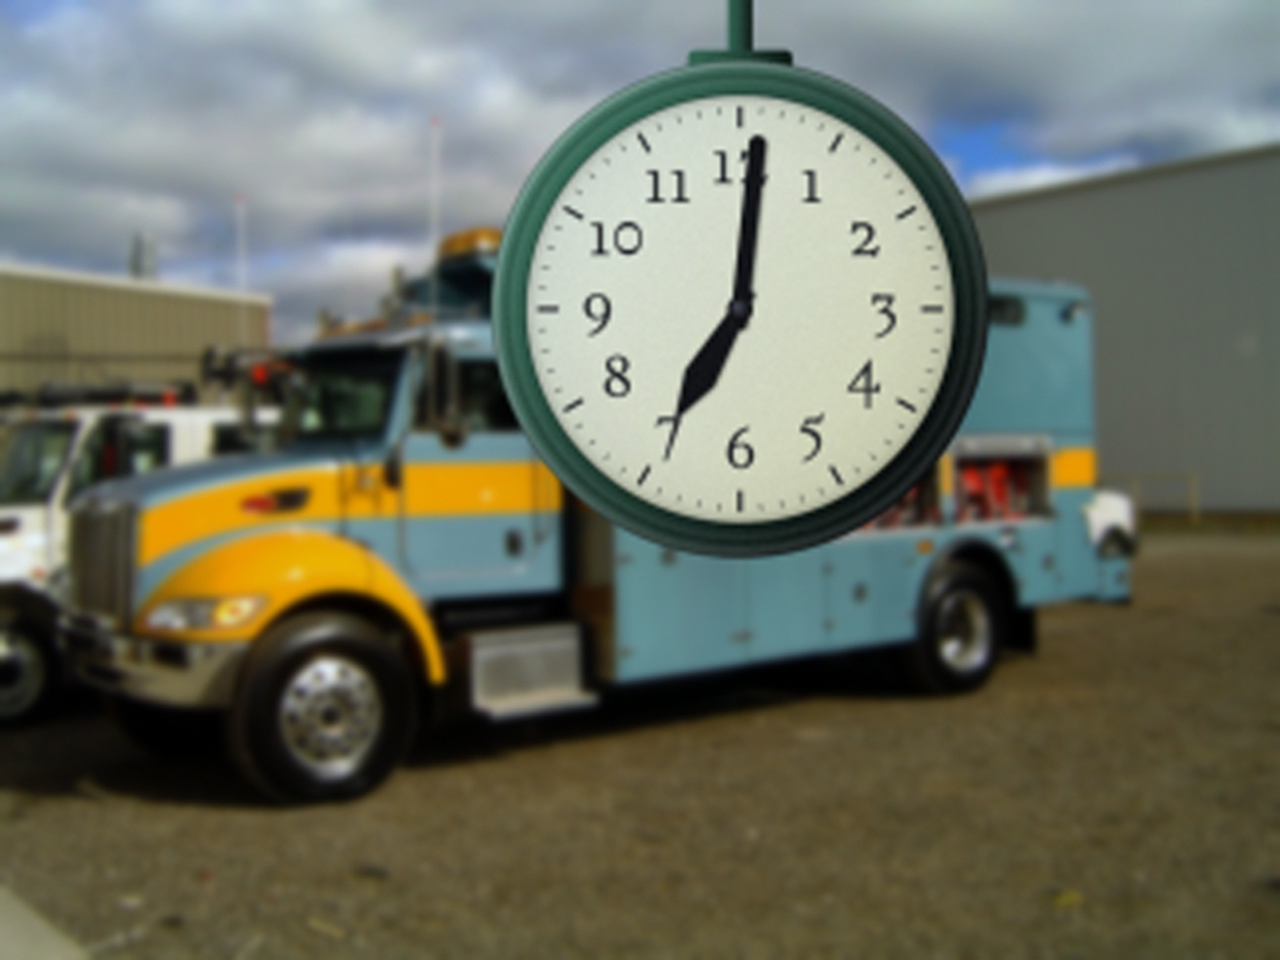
7:01
